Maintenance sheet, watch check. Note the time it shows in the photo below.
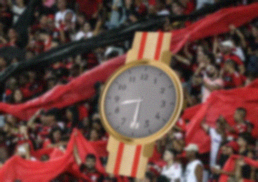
8:30
